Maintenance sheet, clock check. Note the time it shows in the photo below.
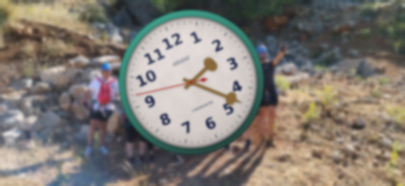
2:22:47
